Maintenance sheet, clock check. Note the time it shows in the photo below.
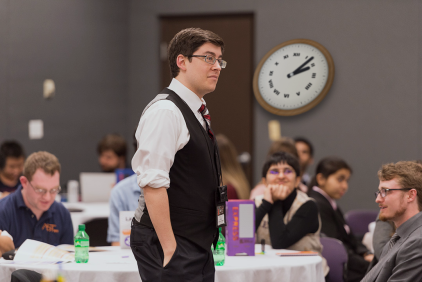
2:07
